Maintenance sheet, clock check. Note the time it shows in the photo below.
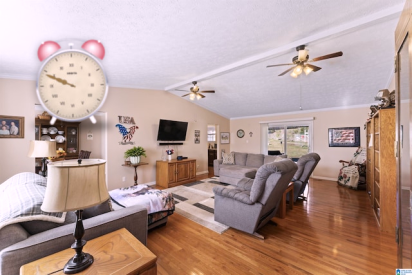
9:49
